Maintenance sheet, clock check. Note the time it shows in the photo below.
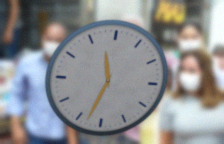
11:33
